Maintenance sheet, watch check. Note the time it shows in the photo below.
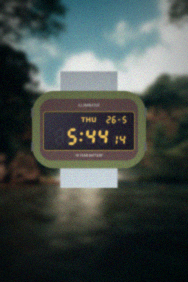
5:44:14
